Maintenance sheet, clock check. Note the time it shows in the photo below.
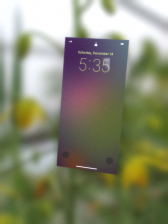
5:35
